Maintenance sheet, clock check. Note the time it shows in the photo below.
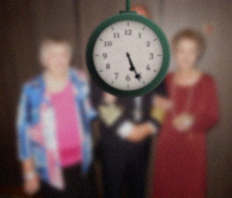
5:26
